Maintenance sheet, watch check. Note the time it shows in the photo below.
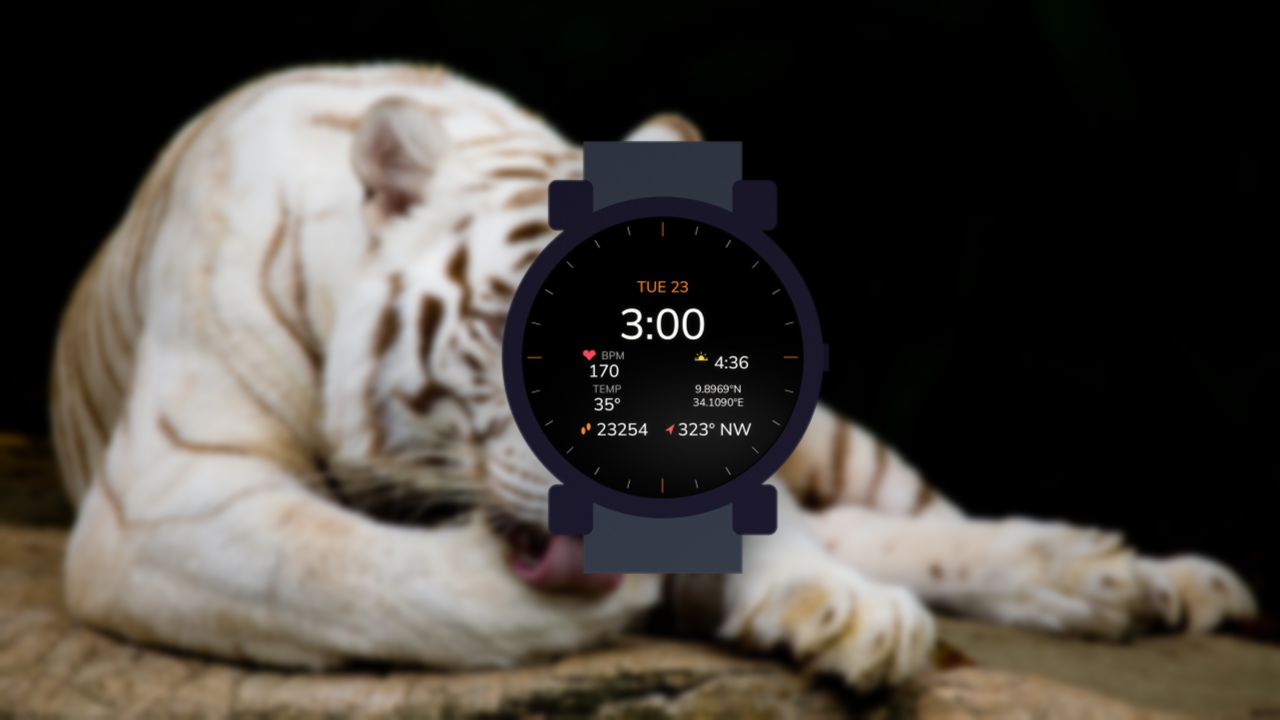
3:00
